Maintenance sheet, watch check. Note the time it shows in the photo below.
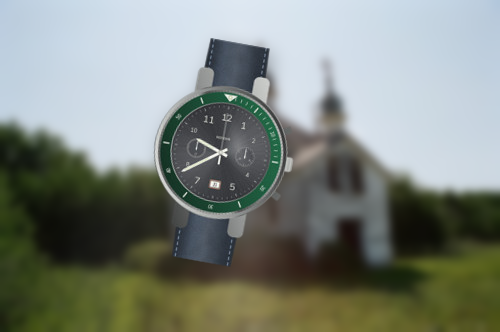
9:39
